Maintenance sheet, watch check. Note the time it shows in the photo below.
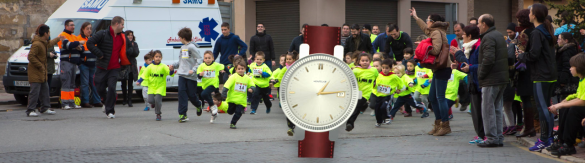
1:14
